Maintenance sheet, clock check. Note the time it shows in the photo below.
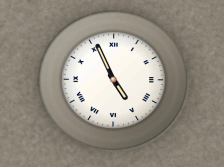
4:56
